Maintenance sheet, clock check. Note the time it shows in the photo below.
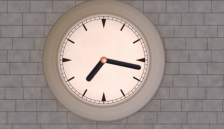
7:17
